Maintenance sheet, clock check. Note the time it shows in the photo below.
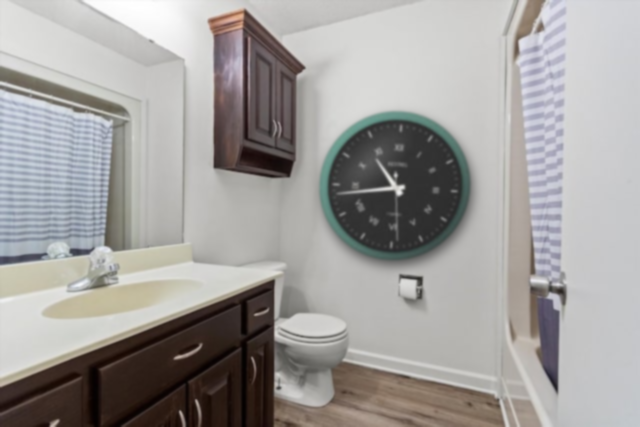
10:43:29
